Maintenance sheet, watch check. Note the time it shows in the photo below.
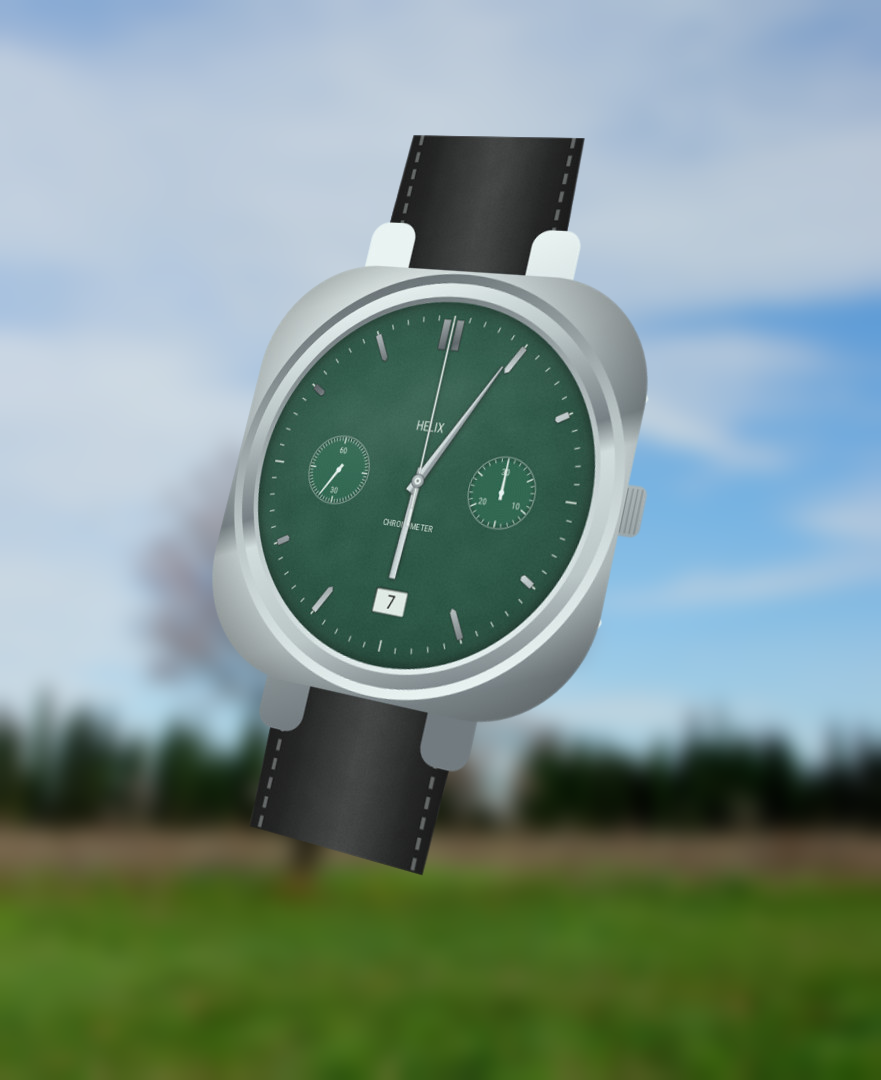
6:04:35
